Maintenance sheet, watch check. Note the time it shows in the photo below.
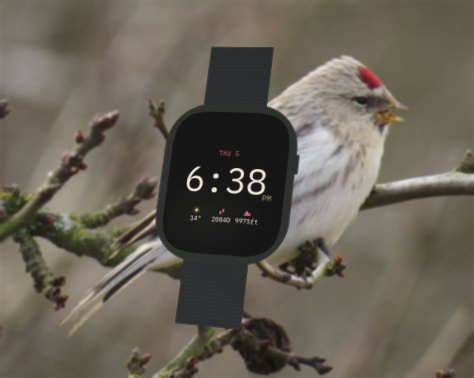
6:38
